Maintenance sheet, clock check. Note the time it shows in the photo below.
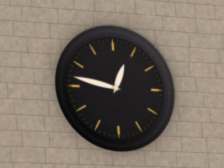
12:47
